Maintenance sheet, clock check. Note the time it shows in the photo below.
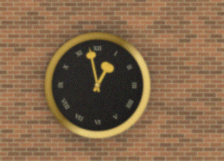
12:58
